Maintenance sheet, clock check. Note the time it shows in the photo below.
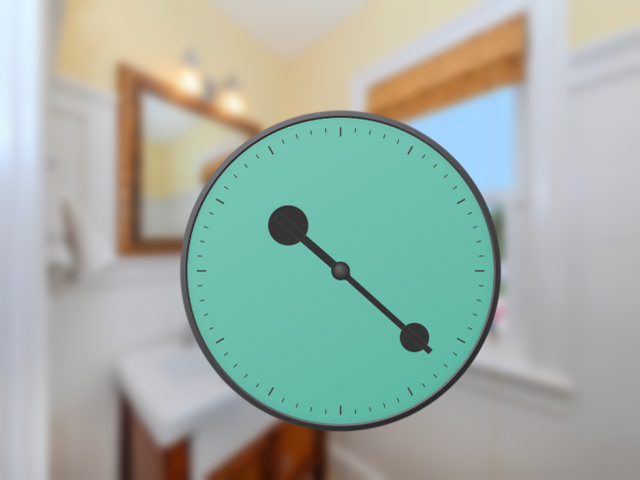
10:22
